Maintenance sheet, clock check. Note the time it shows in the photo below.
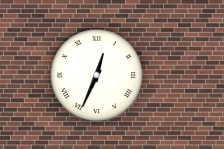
12:34
